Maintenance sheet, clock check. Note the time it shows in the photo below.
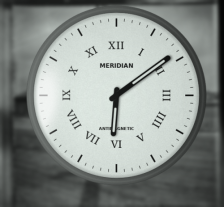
6:09
